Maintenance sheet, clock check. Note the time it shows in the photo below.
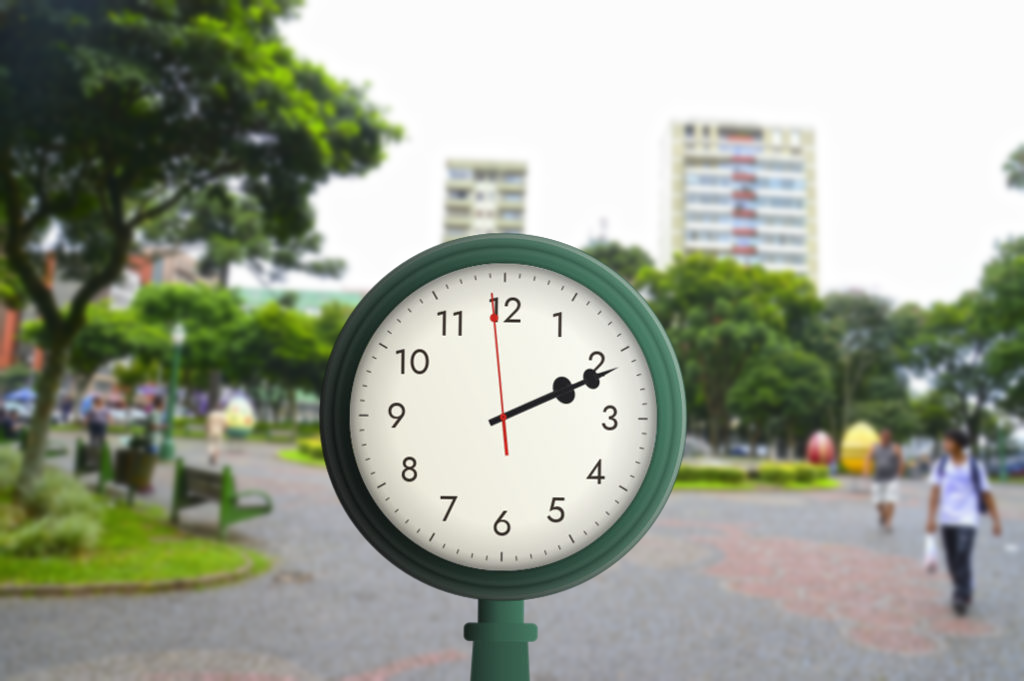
2:10:59
